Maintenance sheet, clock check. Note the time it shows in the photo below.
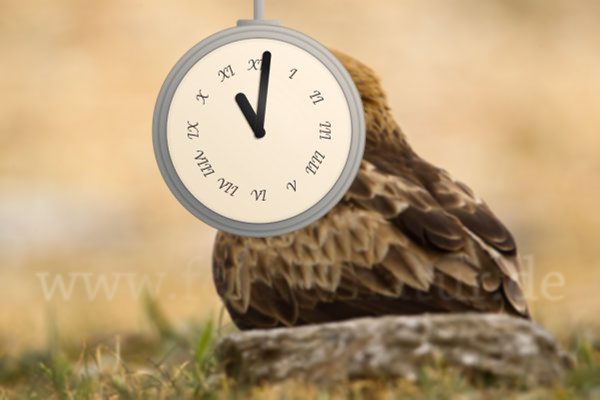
11:01
